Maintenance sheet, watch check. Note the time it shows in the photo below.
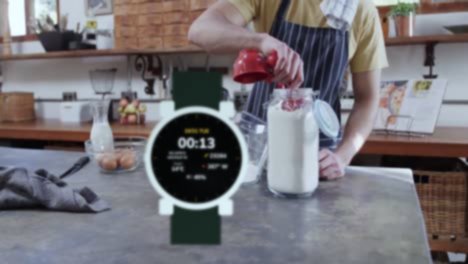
0:13
